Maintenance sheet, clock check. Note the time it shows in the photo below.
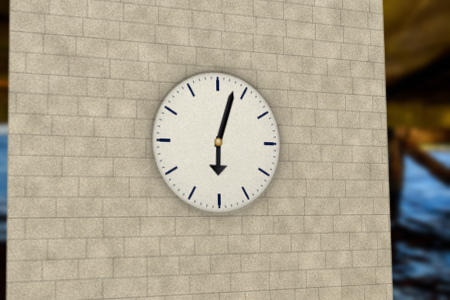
6:03
